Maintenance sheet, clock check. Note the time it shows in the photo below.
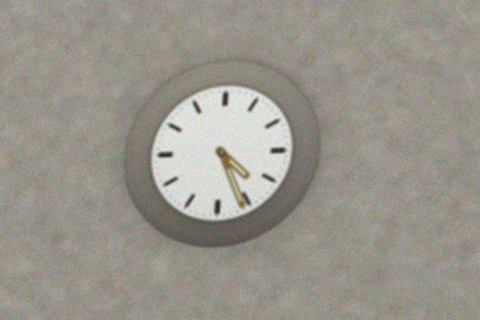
4:26
